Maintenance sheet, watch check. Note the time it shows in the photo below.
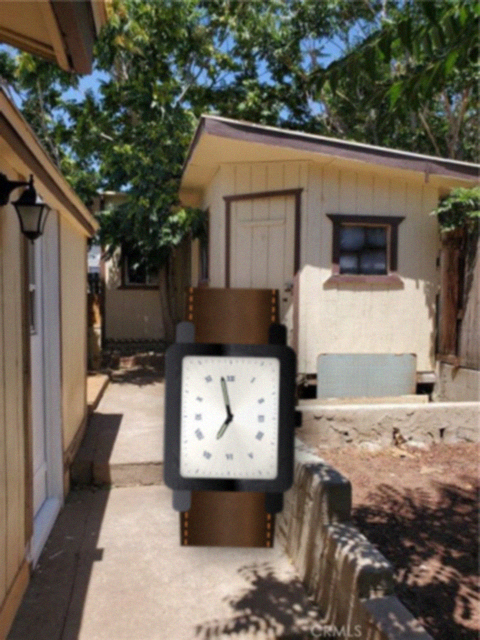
6:58
